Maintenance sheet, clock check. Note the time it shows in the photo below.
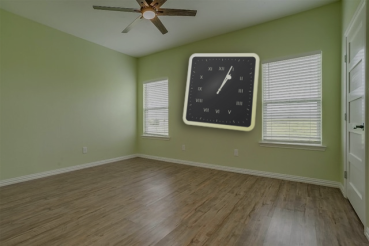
1:04
